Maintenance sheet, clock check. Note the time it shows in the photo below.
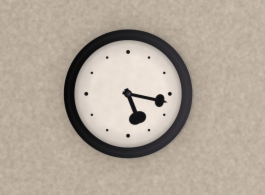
5:17
